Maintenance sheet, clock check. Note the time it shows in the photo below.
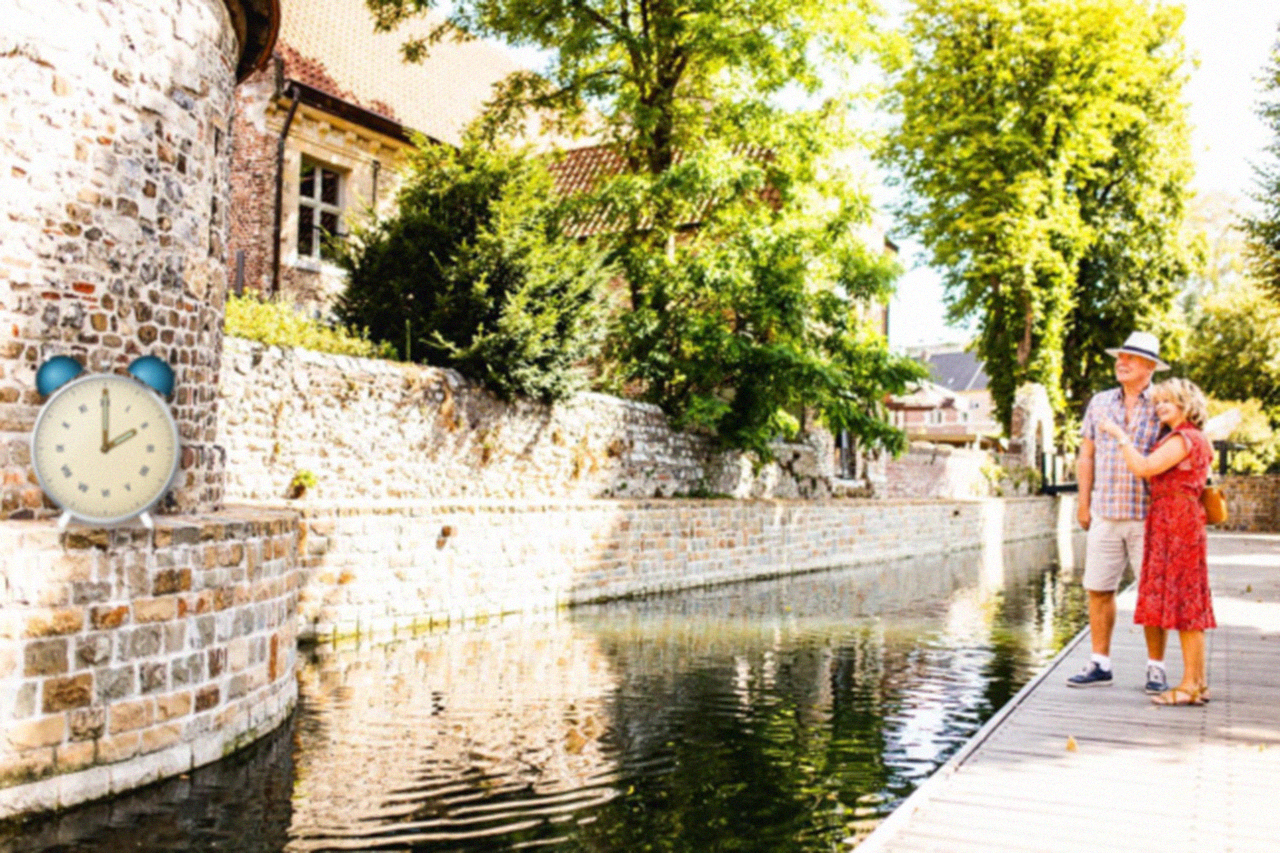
2:00
